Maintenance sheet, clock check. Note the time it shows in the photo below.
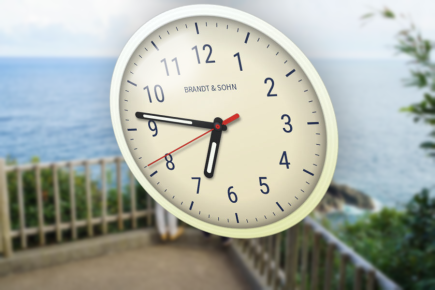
6:46:41
